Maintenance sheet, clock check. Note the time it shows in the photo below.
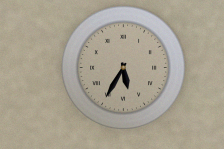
5:35
